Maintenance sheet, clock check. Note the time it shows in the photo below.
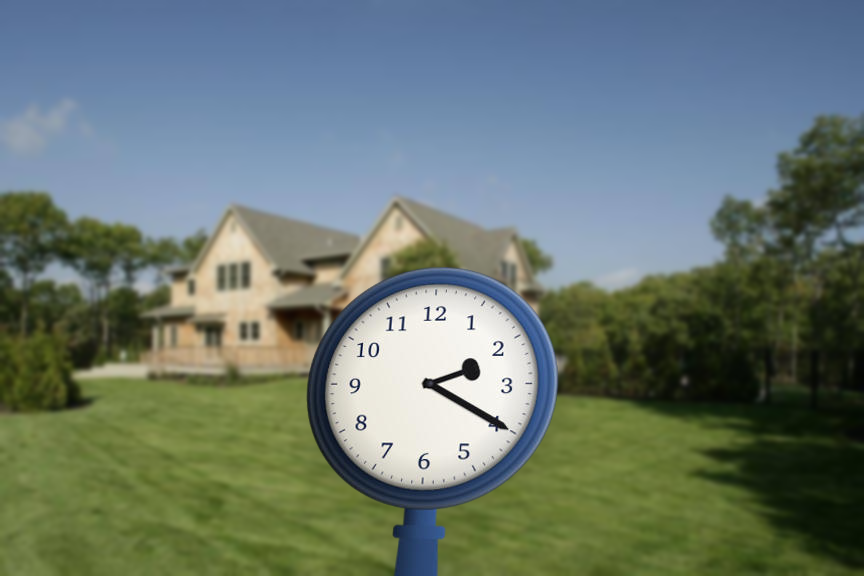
2:20
